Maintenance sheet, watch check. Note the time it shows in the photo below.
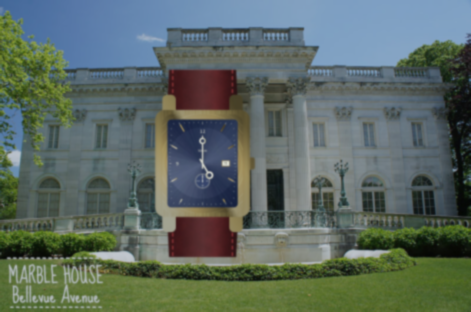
5:00
